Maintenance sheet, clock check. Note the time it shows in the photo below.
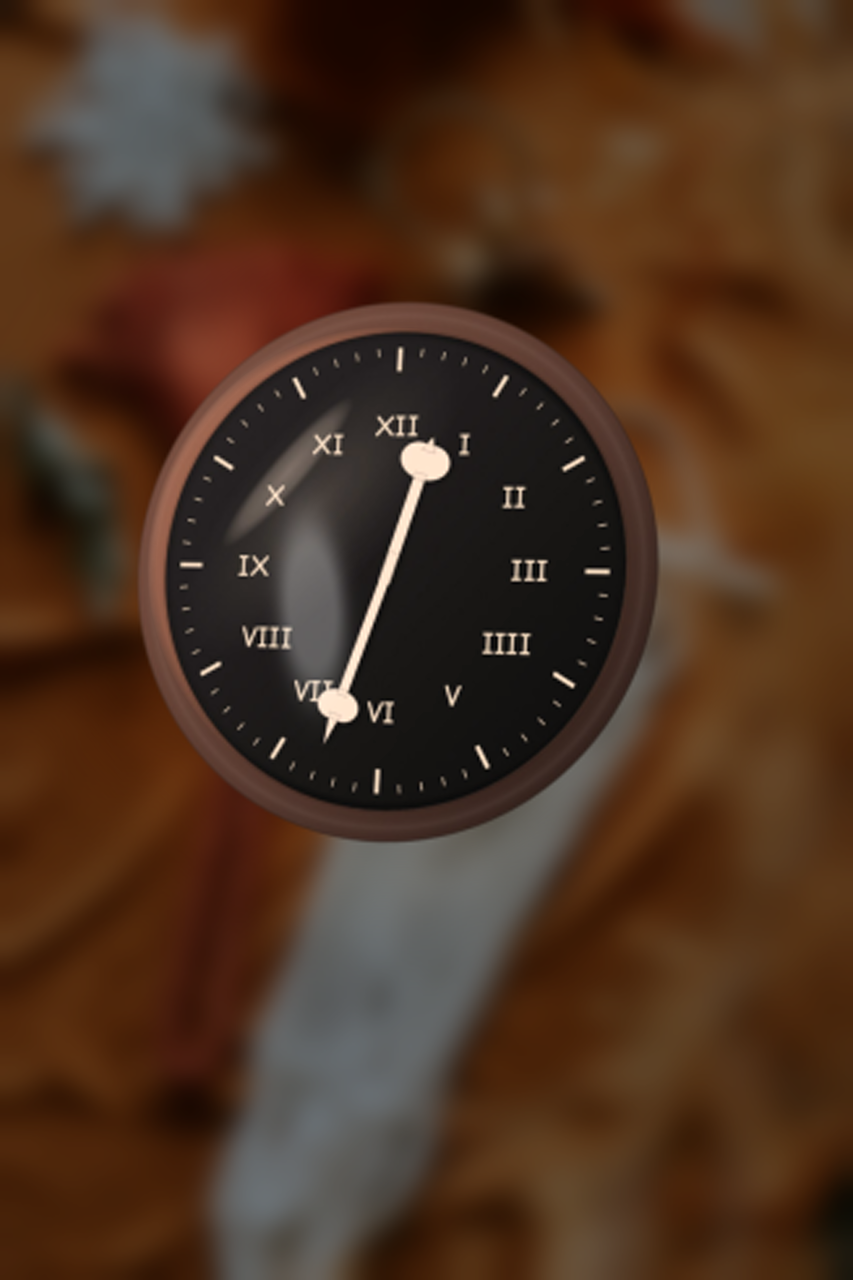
12:33
